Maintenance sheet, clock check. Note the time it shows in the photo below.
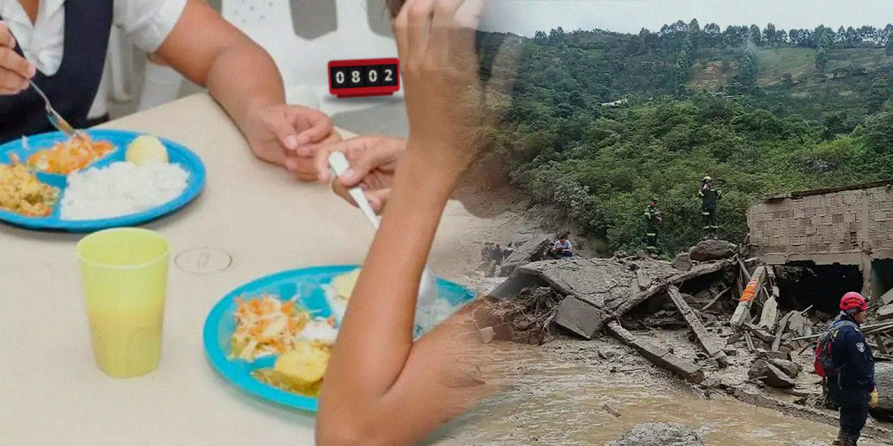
8:02
